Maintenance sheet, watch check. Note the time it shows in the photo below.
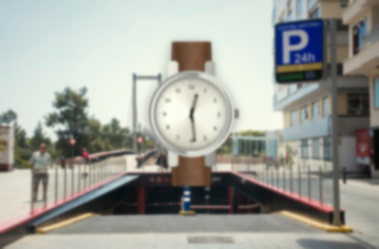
12:29
